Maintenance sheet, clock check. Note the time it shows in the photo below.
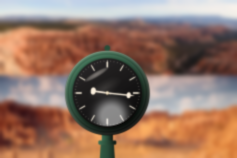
9:16
